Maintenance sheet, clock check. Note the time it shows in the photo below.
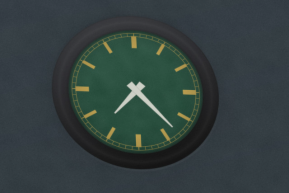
7:23
